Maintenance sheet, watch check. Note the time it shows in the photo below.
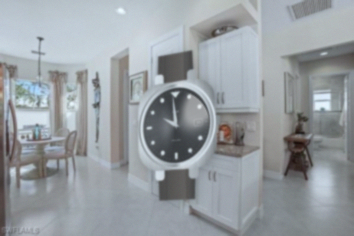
9:59
